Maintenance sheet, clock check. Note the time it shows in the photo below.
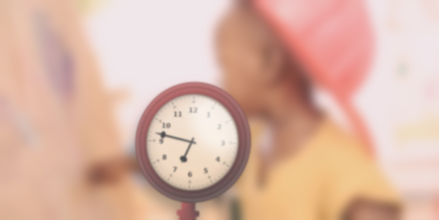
6:47
